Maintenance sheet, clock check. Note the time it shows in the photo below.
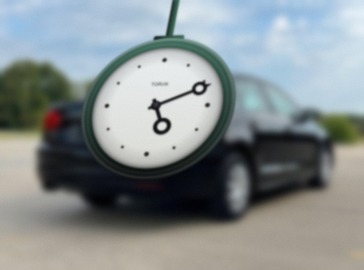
5:11
